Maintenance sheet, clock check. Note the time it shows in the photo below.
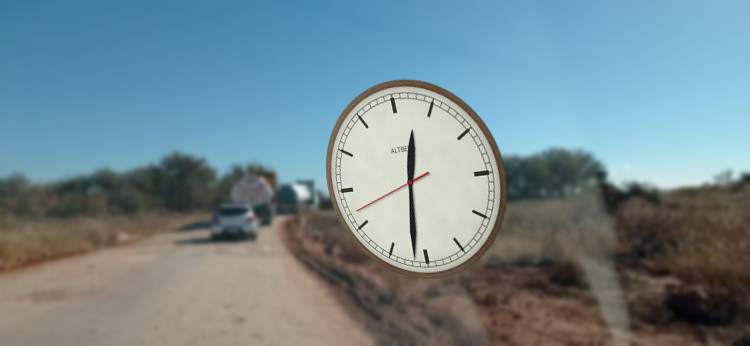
12:31:42
